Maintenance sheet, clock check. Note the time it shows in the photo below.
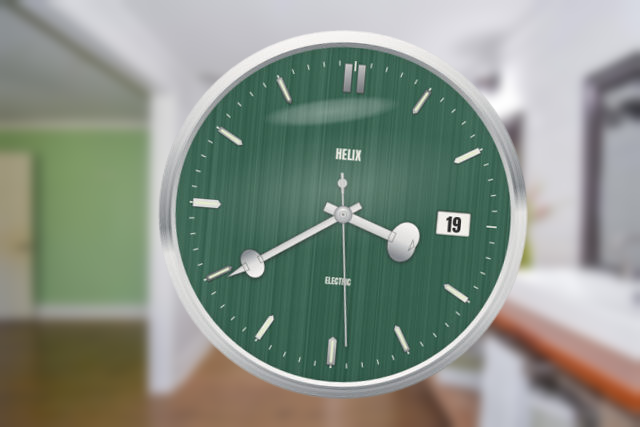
3:39:29
